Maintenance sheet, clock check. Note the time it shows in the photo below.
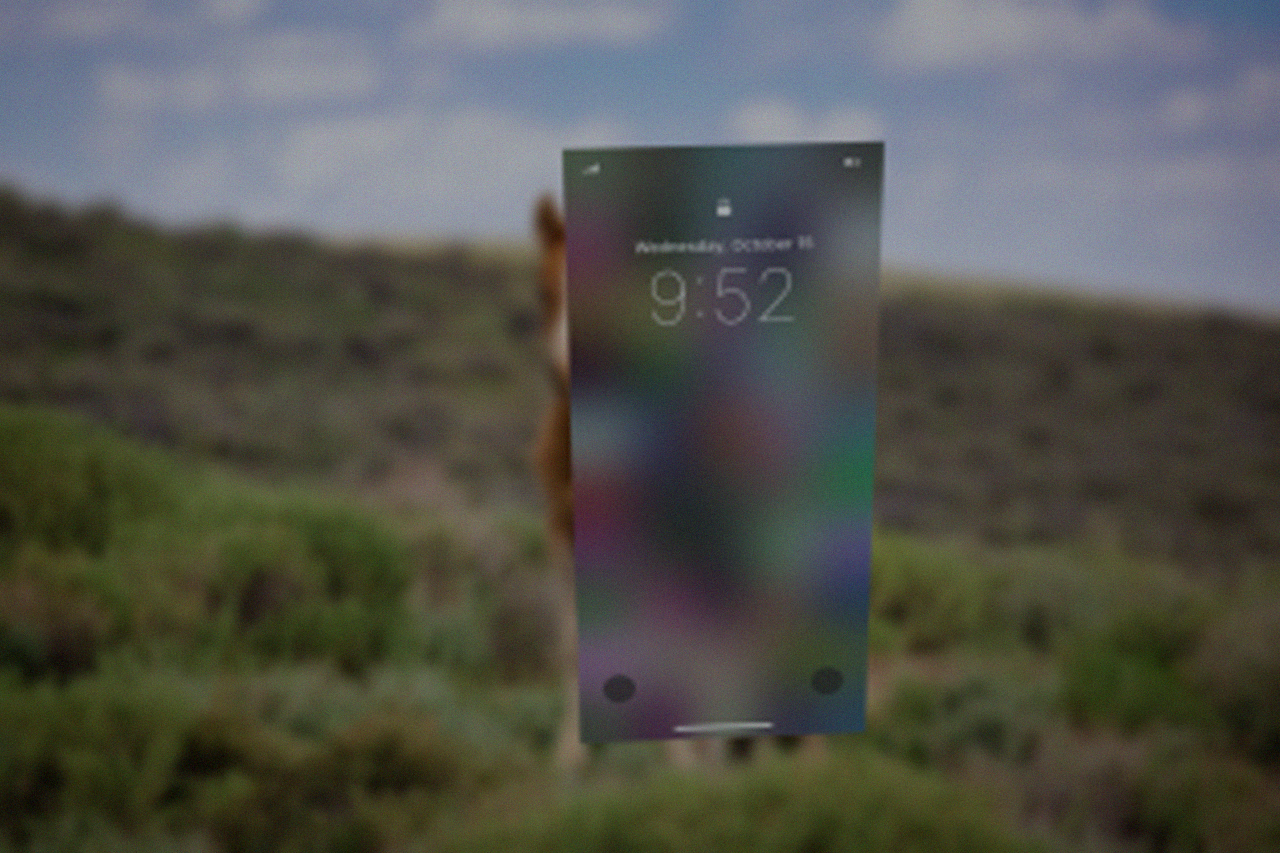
9:52
